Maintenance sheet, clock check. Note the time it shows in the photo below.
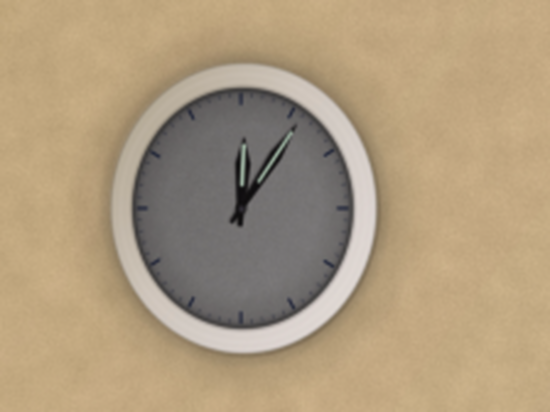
12:06
